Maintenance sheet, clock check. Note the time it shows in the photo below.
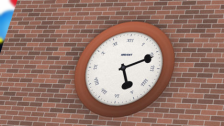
5:11
